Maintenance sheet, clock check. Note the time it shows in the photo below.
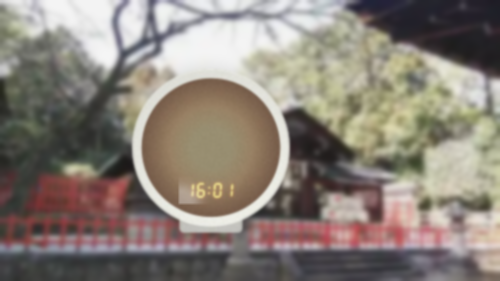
16:01
